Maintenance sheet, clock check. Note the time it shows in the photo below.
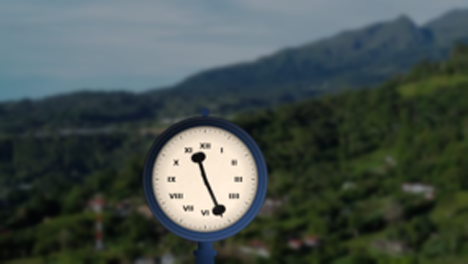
11:26
